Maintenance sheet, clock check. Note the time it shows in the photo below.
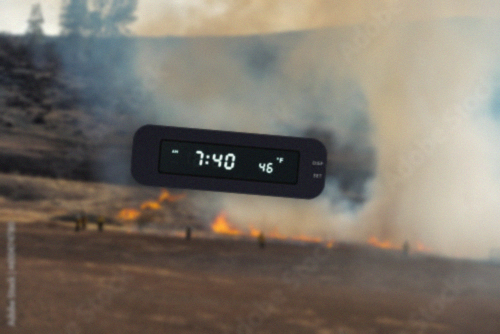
7:40
